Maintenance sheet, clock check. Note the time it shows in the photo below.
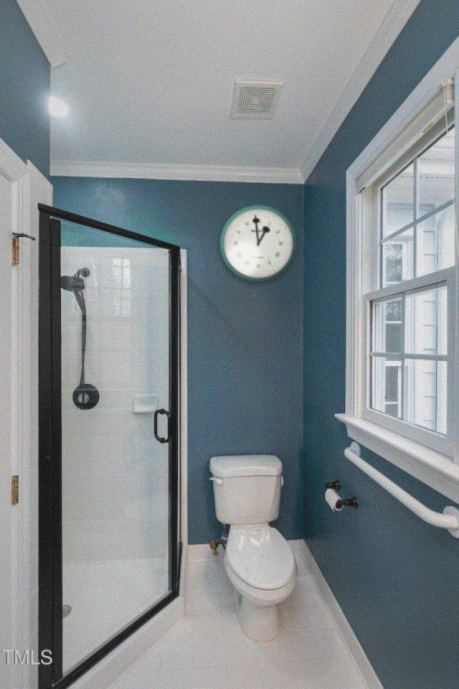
12:59
